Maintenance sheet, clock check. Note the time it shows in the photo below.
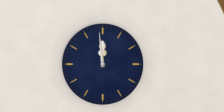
11:59
